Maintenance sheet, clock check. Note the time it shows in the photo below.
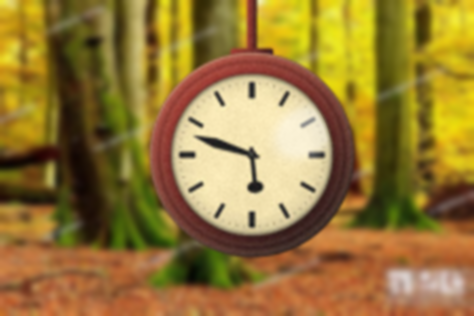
5:48
